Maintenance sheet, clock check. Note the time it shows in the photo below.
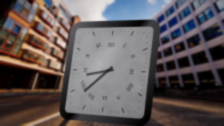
8:38
